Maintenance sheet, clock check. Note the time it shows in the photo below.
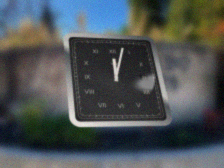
12:03
